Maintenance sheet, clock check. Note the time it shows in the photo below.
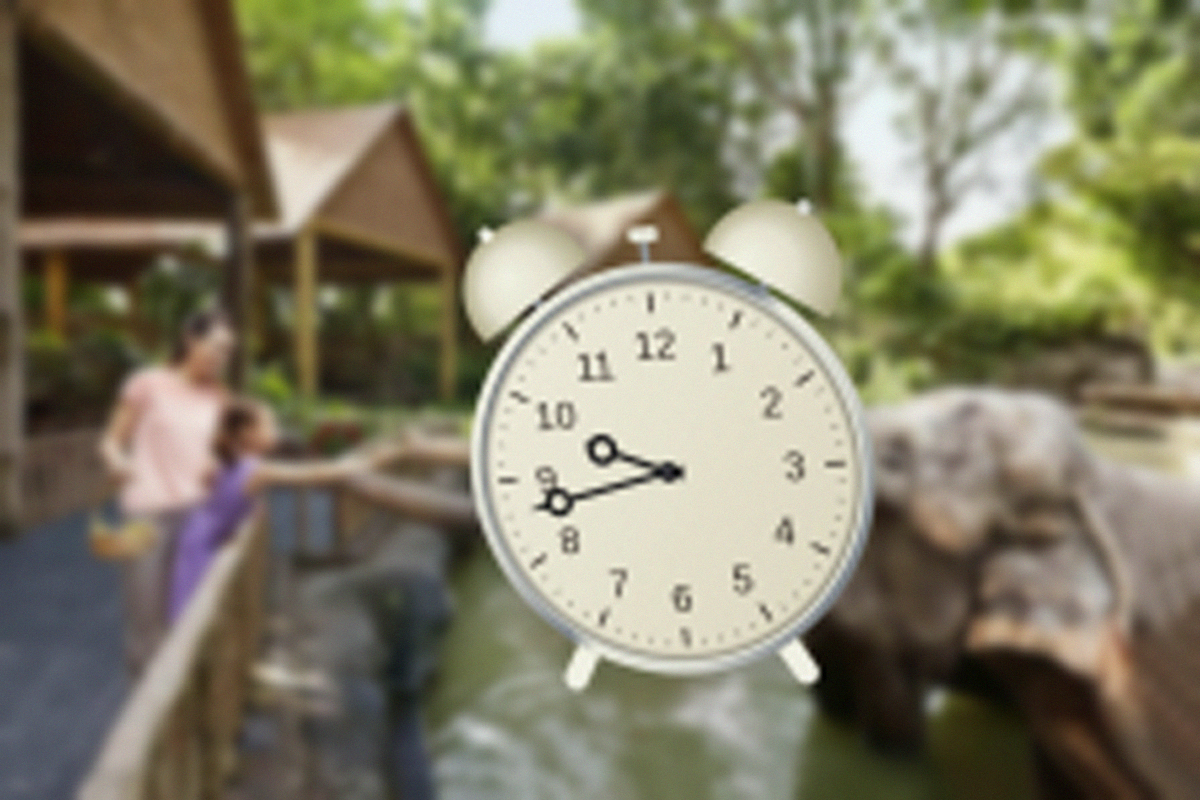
9:43
